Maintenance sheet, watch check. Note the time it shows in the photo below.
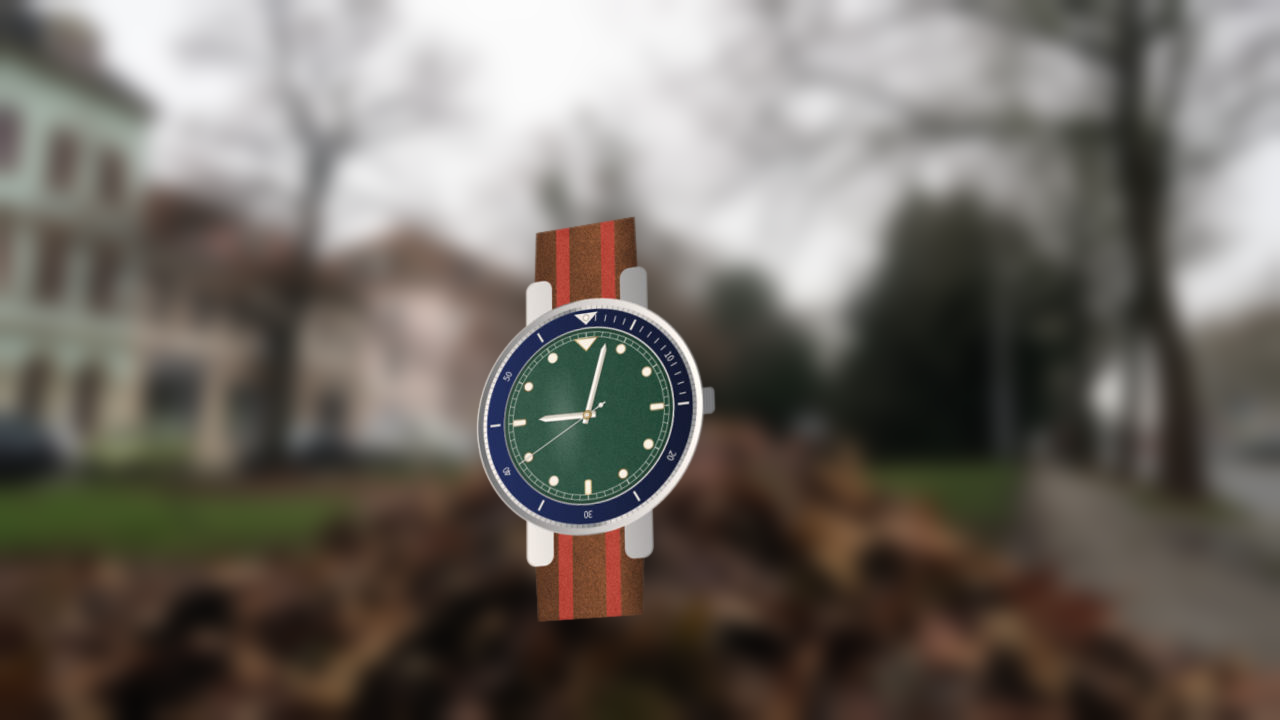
9:02:40
